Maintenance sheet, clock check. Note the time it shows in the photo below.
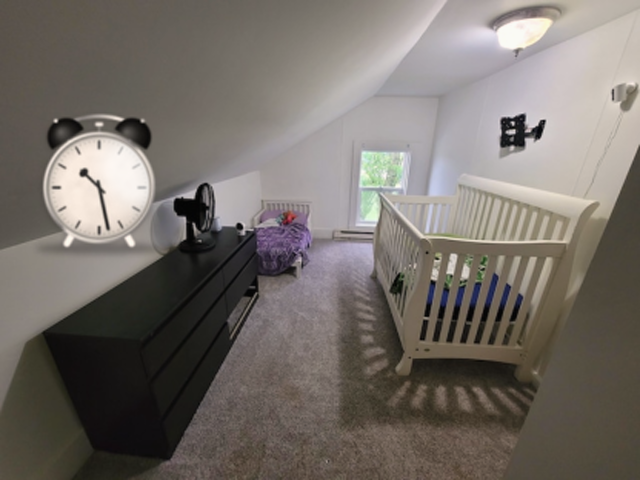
10:28
